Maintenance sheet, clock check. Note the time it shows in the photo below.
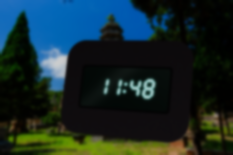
11:48
